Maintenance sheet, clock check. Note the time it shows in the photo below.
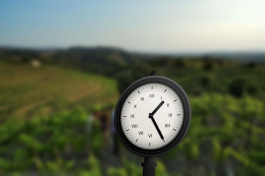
1:25
